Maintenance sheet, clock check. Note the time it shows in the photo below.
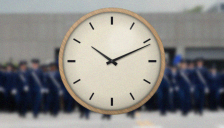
10:11
